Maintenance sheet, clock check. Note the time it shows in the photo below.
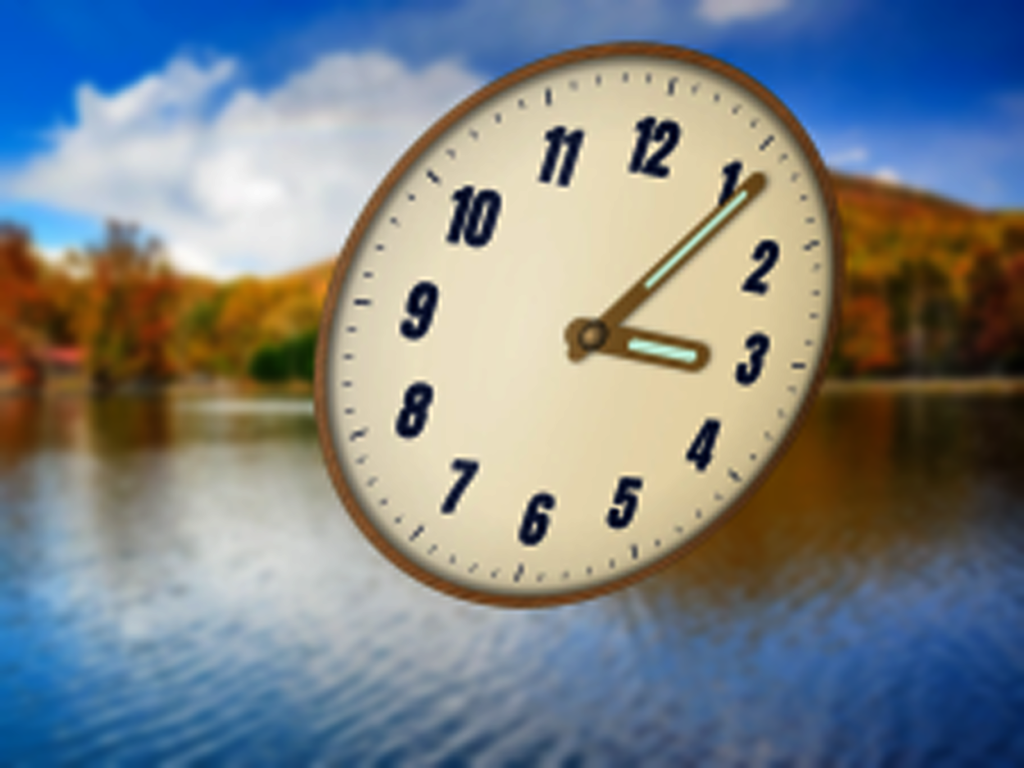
3:06
